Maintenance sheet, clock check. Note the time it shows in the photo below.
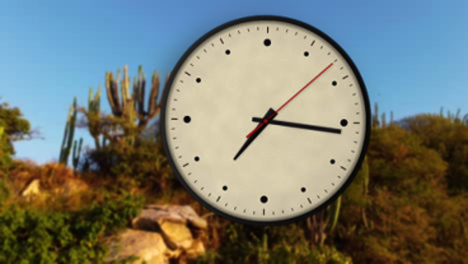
7:16:08
